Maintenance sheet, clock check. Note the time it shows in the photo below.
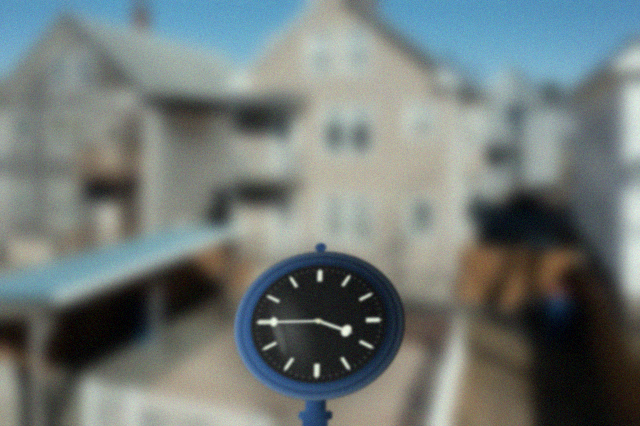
3:45
